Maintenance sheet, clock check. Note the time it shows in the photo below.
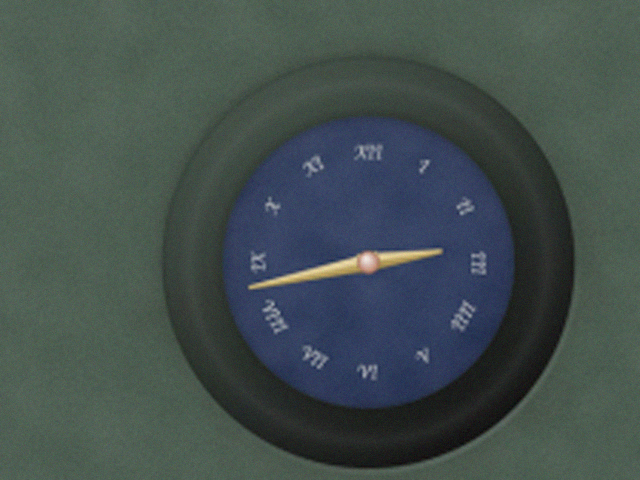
2:43
